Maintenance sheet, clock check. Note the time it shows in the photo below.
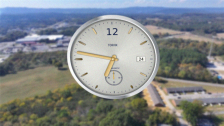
6:47
